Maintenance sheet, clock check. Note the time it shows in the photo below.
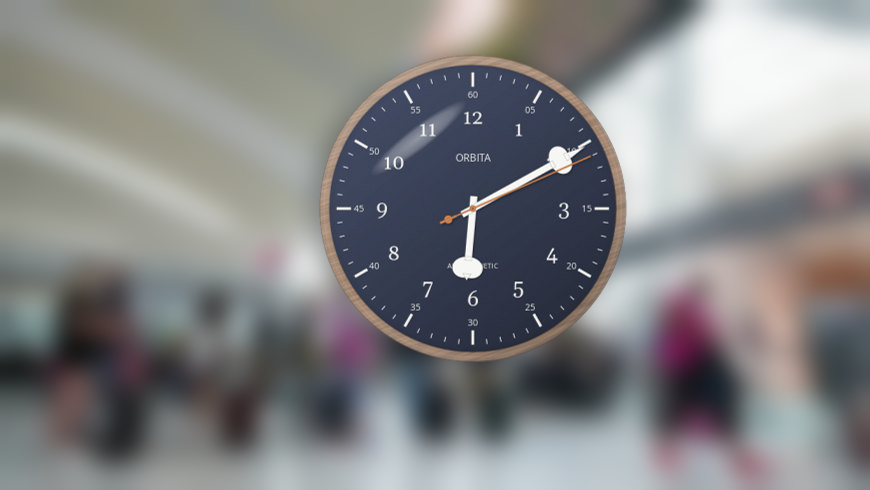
6:10:11
